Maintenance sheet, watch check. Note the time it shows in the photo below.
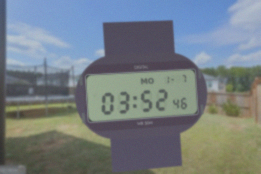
3:52:46
